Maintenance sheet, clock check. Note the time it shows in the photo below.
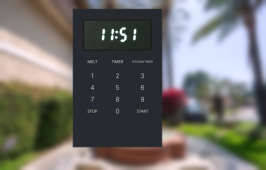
11:51
